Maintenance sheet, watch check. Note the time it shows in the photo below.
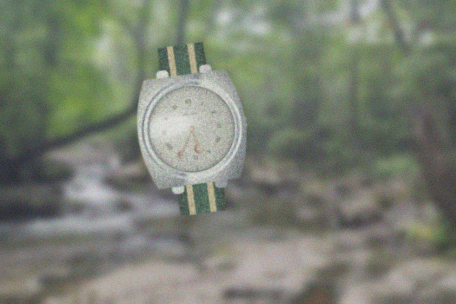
5:35
